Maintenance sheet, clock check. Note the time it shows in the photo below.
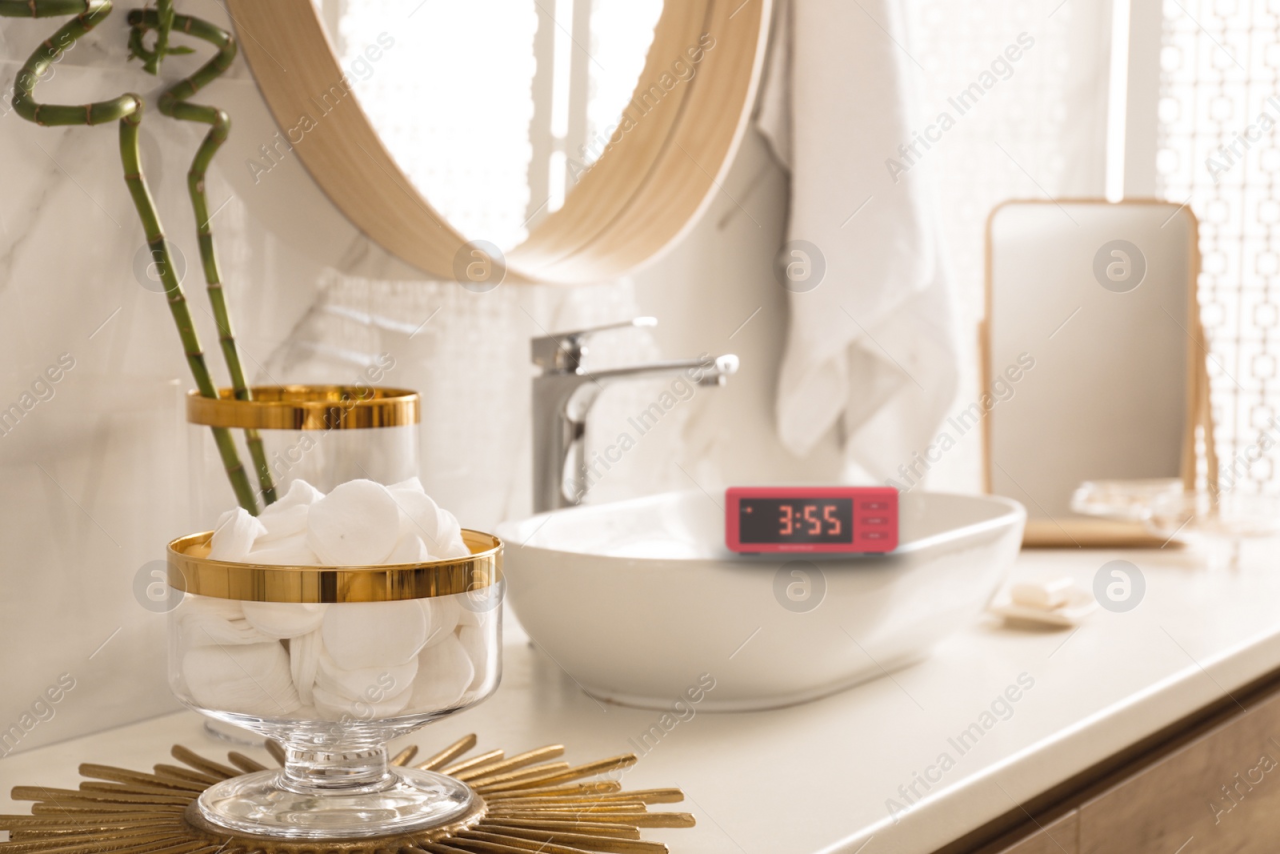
3:55
